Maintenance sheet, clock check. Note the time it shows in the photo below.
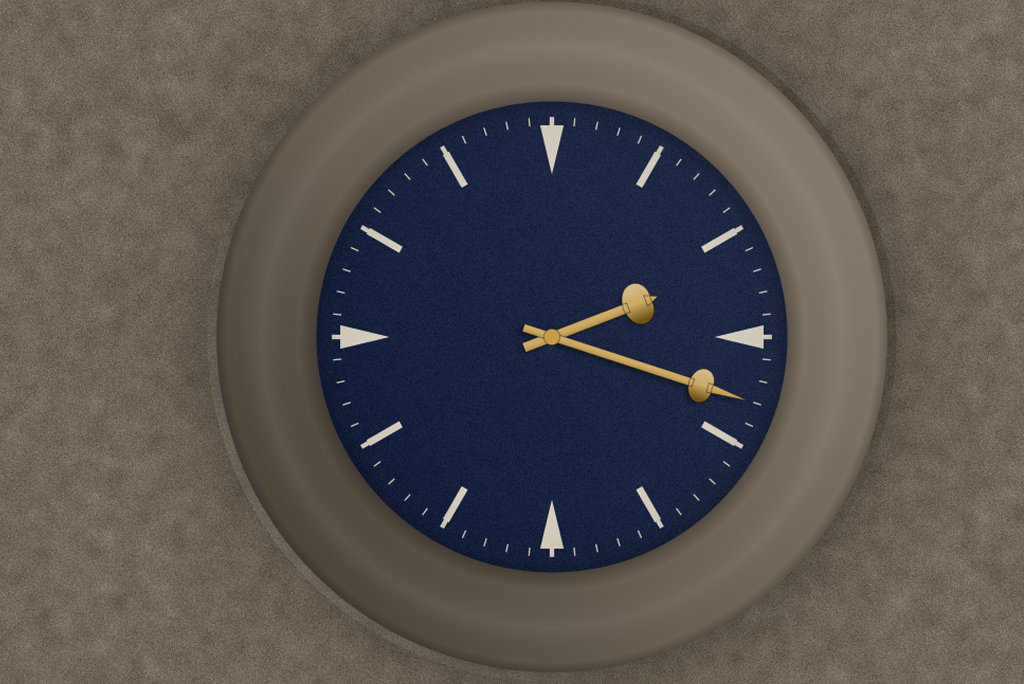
2:18
